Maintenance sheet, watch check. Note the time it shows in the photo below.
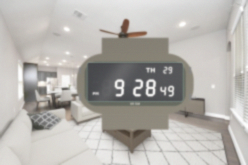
9:28:49
